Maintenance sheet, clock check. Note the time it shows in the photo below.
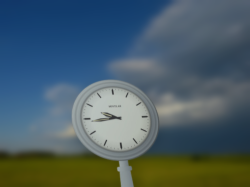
9:44
